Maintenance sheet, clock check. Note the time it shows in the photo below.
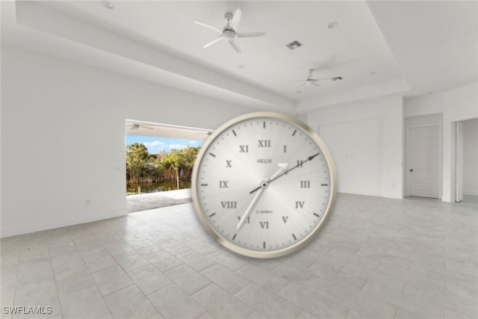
1:35:10
